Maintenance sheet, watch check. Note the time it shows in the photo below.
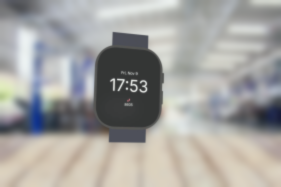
17:53
